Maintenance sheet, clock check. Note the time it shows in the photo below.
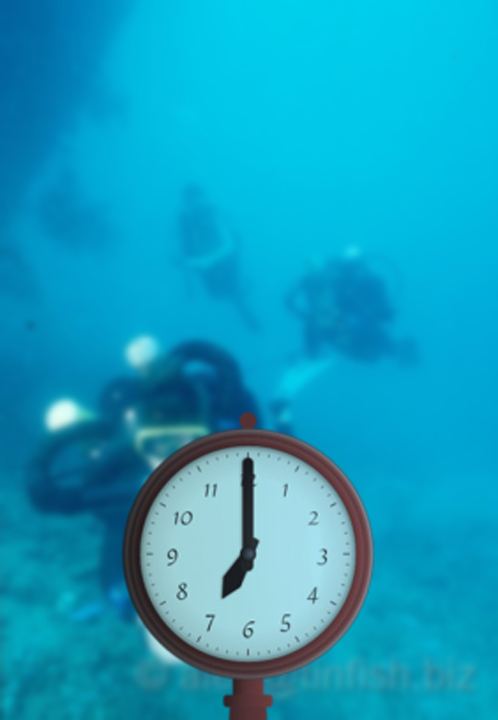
7:00
